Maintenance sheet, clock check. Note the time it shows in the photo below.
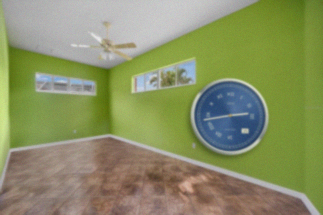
2:43
